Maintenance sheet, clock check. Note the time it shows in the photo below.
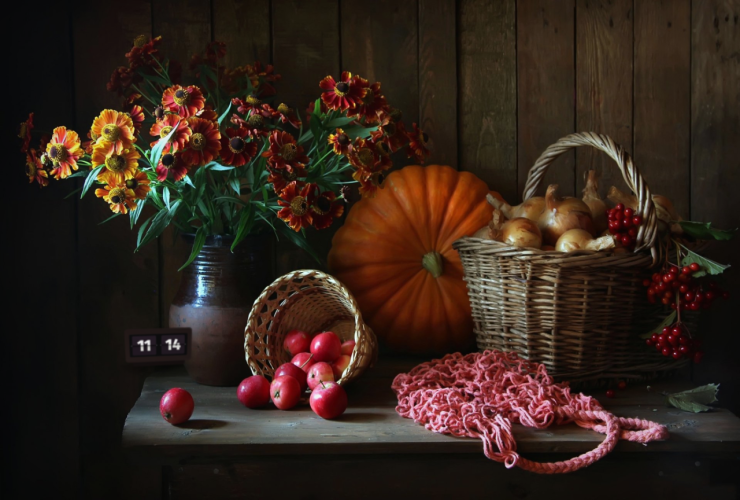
11:14
